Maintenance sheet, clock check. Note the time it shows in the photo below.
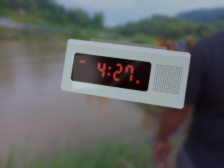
4:27
